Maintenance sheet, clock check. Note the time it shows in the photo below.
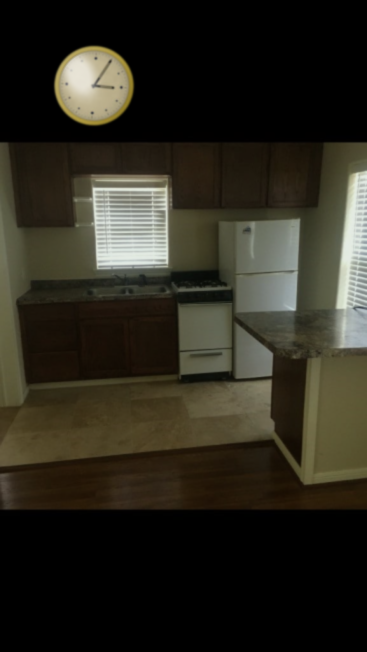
3:05
